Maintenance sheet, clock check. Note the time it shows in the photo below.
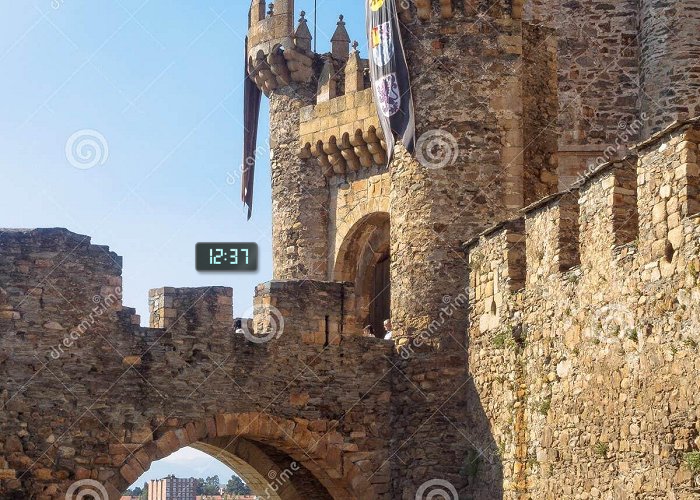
12:37
